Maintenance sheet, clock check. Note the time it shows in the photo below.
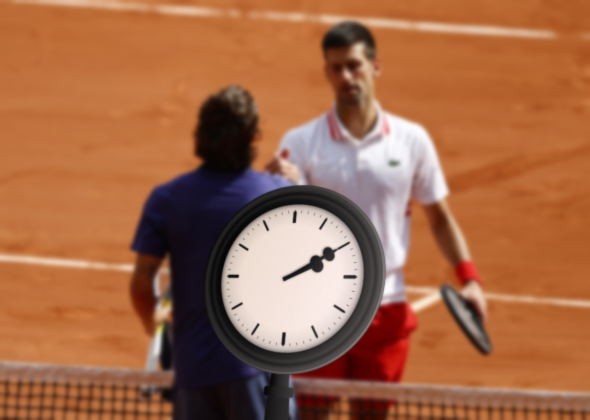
2:10
